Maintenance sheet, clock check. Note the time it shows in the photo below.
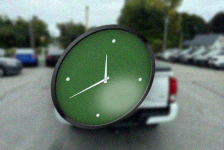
11:40
